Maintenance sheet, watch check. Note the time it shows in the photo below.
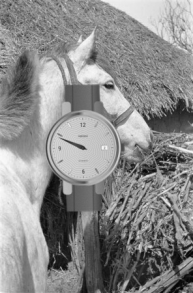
9:49
